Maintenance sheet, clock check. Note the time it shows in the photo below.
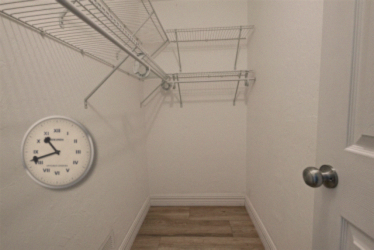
10:42
